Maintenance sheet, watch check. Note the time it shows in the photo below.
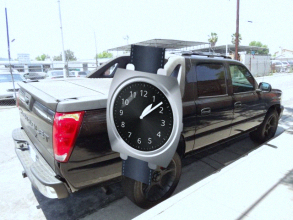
1:08
